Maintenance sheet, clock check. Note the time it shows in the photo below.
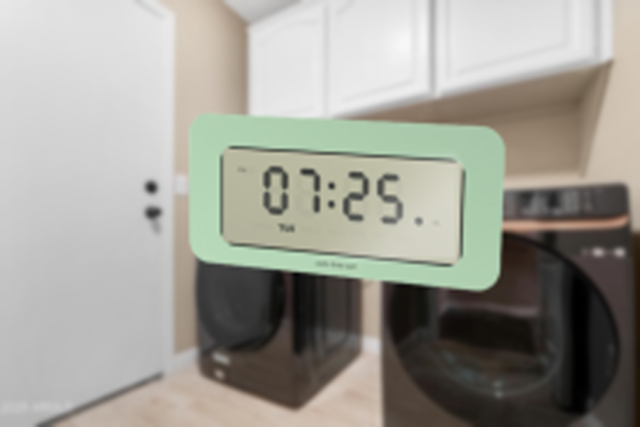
7:25
